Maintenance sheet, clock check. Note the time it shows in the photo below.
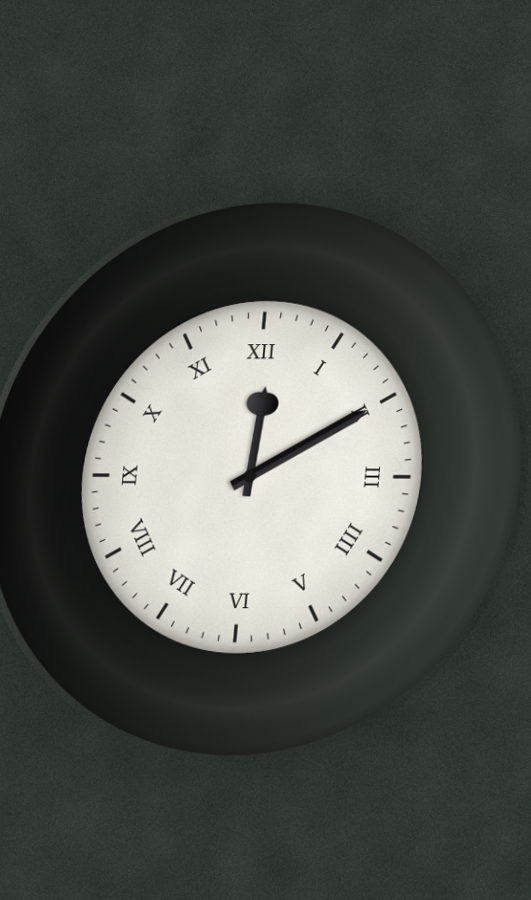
12:10
